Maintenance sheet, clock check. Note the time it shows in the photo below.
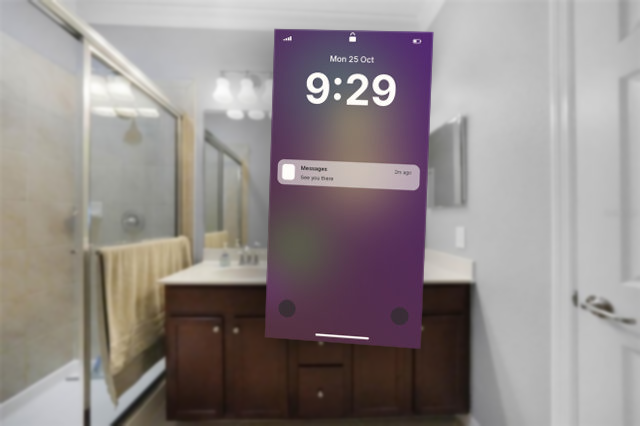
9:29
